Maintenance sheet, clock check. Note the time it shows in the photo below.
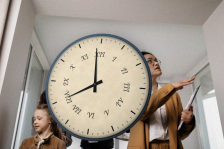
7:59
